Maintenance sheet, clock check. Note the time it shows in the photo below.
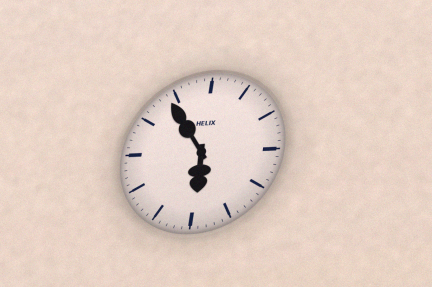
5:54
